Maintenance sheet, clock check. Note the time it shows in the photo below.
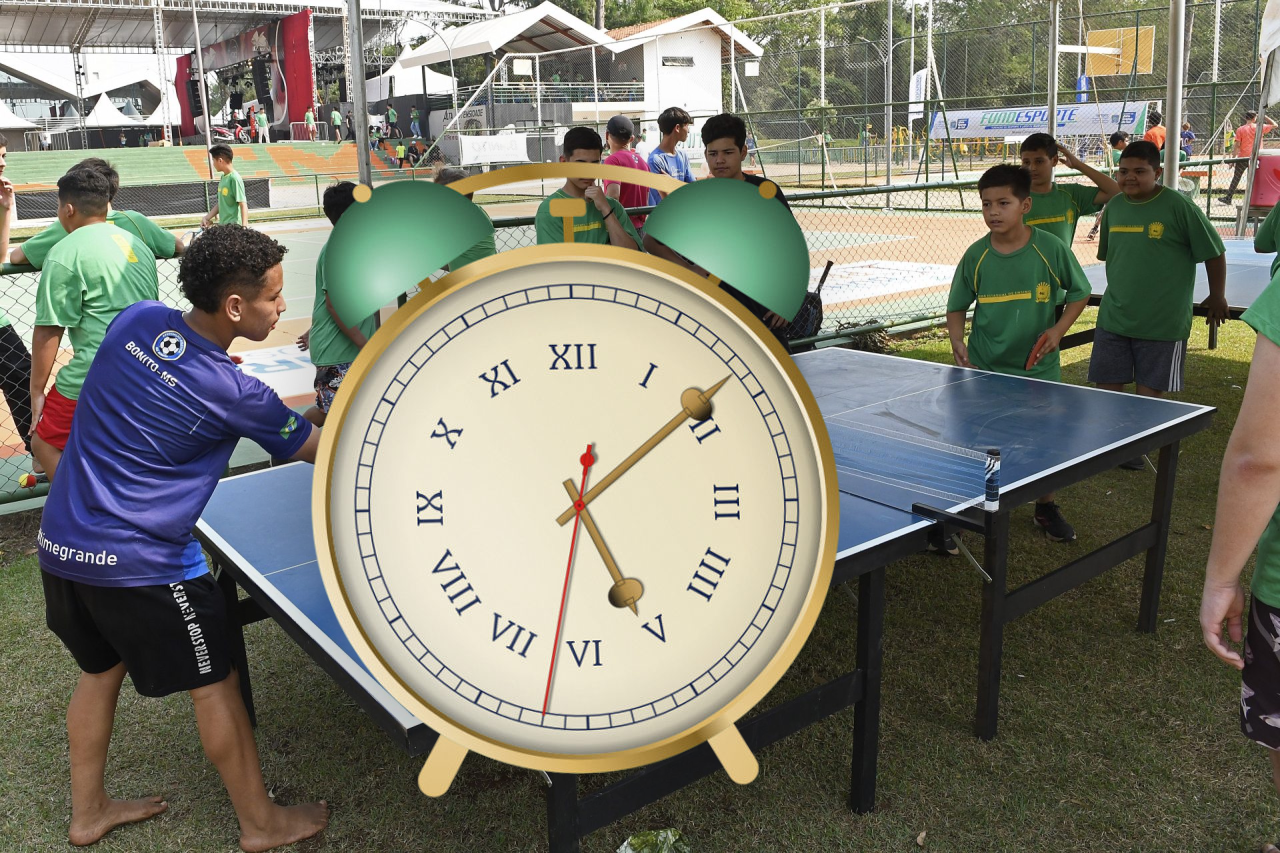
5:08:32
